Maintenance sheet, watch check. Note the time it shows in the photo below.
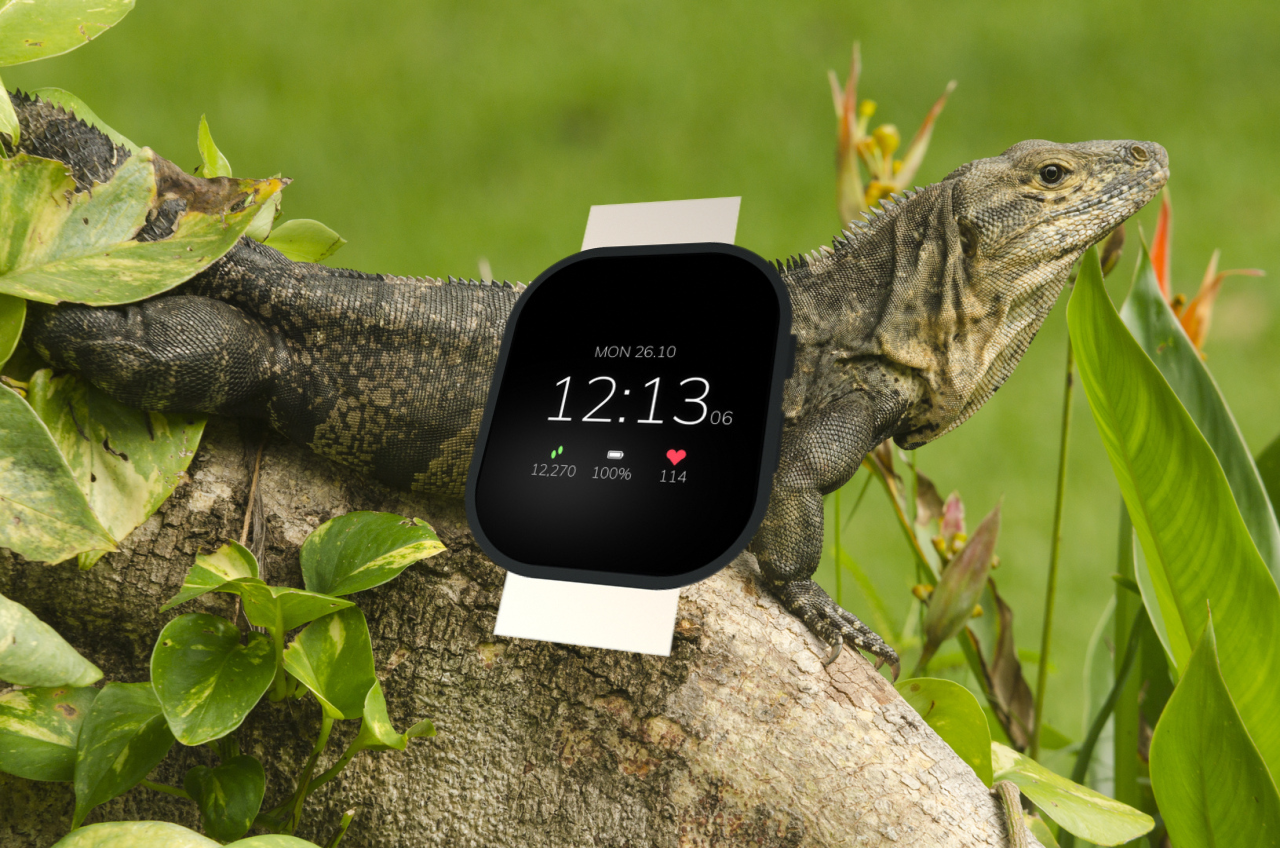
12:13:06
